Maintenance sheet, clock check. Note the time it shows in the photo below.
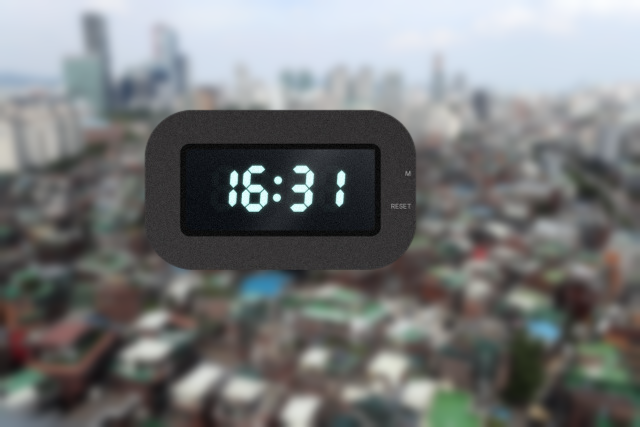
16:31
